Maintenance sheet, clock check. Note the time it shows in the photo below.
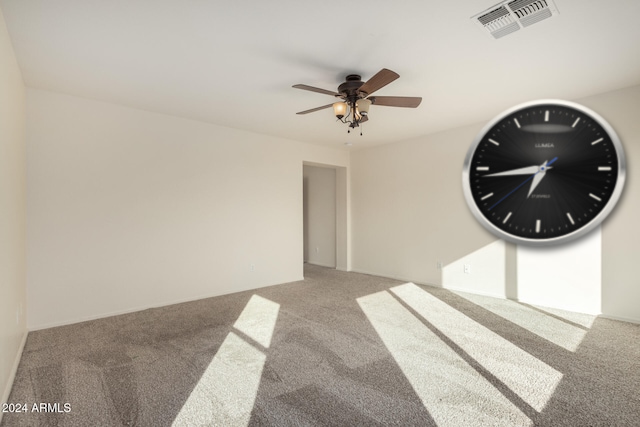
6:43:38
